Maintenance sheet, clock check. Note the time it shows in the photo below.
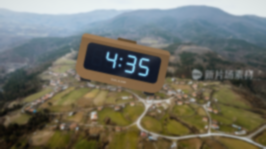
4:35
